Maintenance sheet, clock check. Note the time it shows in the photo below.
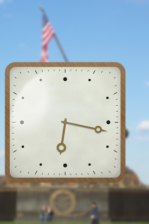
6:17
